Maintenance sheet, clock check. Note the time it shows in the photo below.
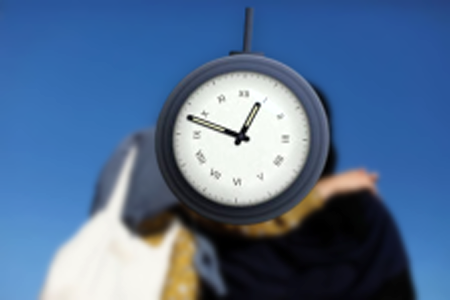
12:48
